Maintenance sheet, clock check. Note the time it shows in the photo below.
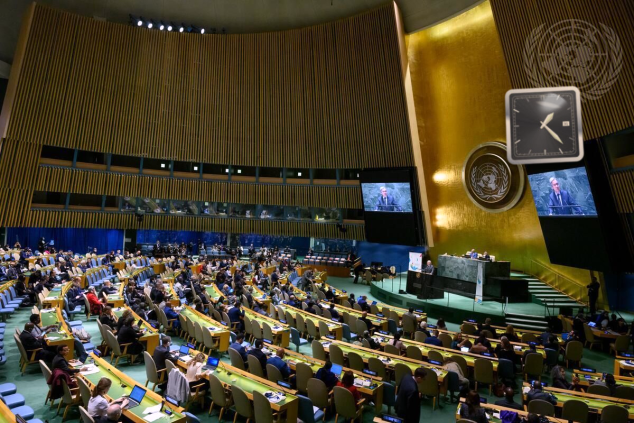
1:23
